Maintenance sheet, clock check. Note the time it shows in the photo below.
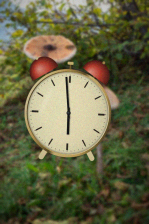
5:59
